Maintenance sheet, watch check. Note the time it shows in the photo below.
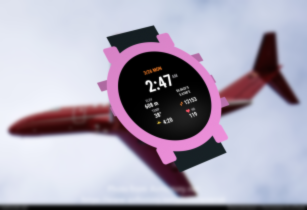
2:47
